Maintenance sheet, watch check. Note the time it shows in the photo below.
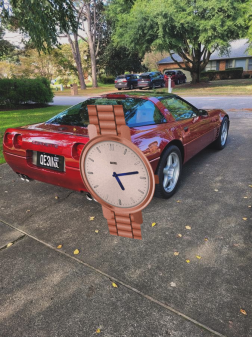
5:13
